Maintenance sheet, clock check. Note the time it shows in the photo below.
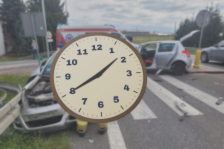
1:40
